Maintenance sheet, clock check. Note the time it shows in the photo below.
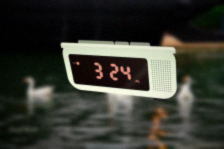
3:24
